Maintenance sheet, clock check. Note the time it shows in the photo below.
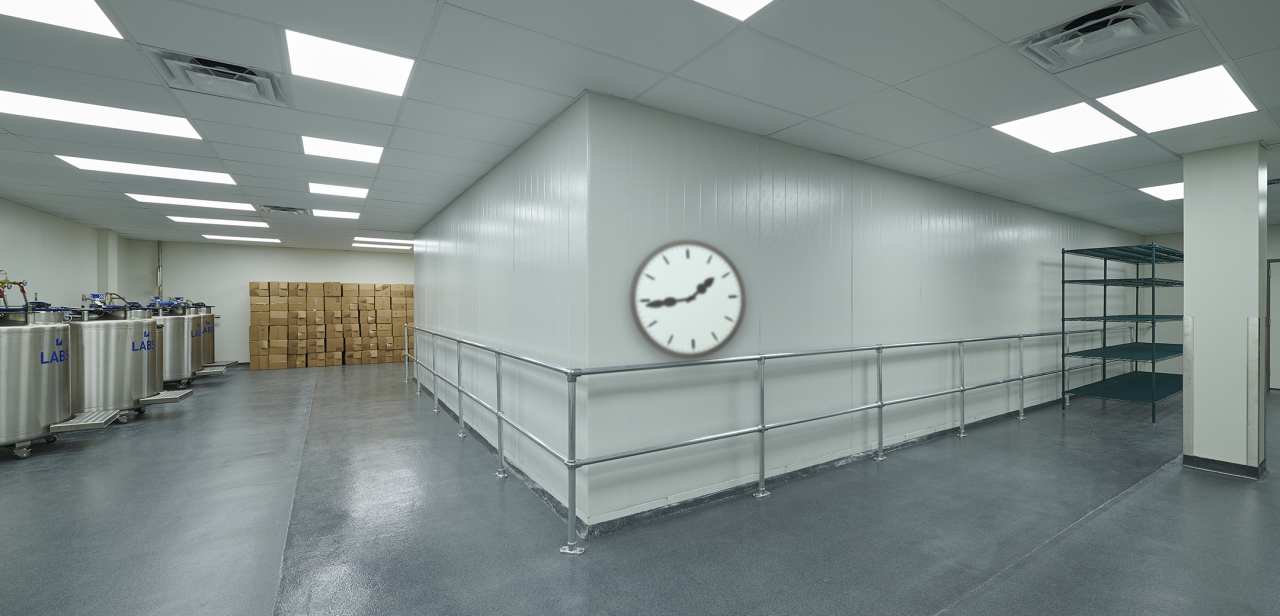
1:44
